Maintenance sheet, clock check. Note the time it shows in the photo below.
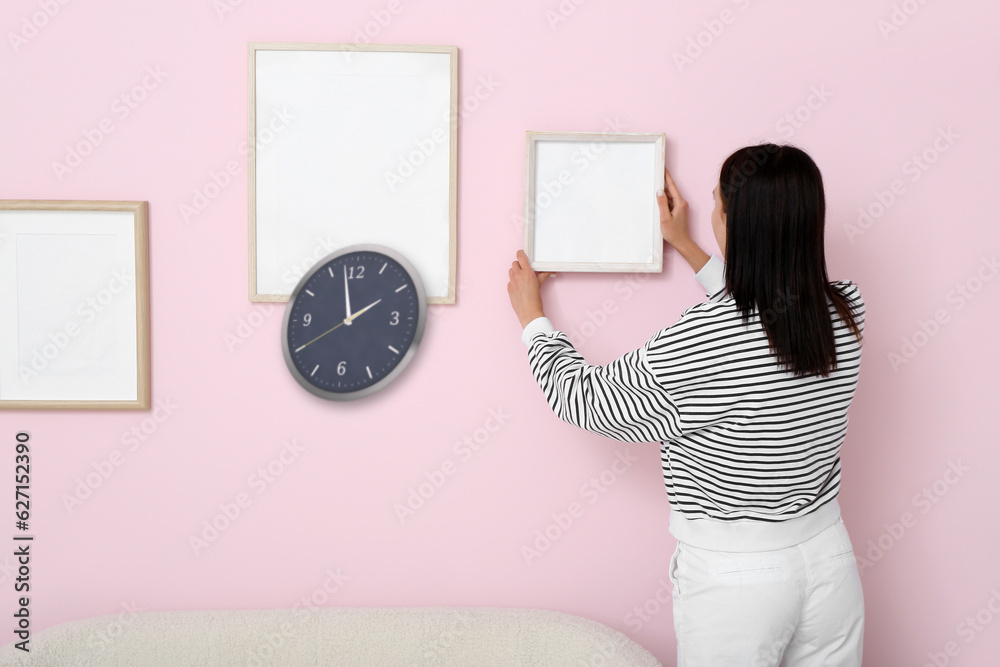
1:57:40
